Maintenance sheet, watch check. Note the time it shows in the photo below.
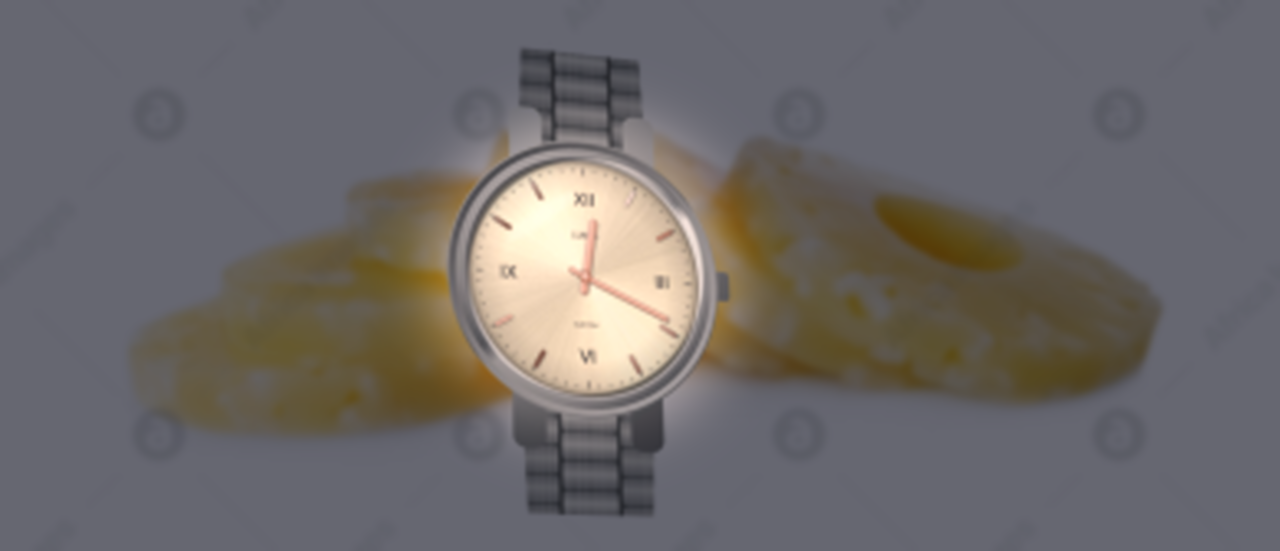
12:19
